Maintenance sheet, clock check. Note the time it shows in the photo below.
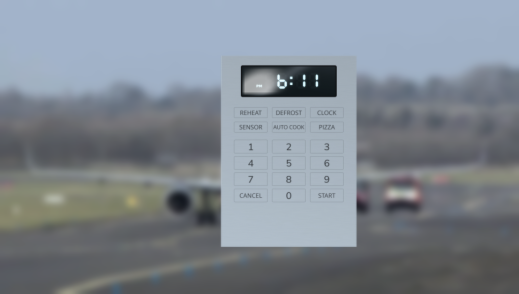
6:11
